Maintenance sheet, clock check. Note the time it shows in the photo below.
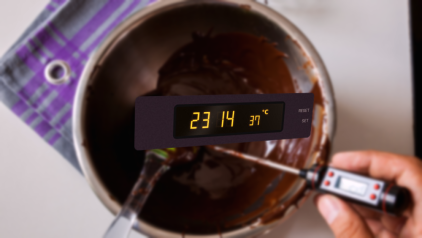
23:14
